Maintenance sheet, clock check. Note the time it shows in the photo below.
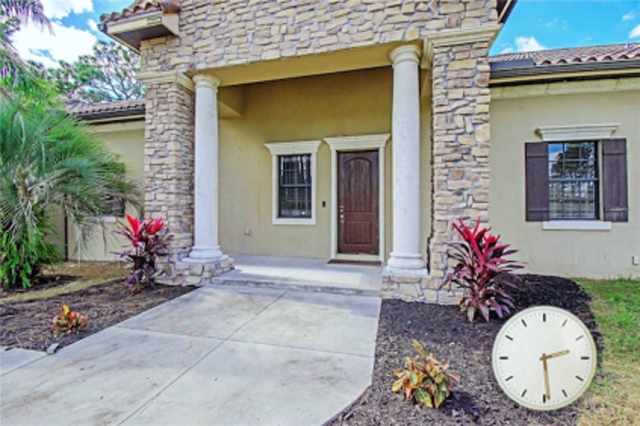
2:29
